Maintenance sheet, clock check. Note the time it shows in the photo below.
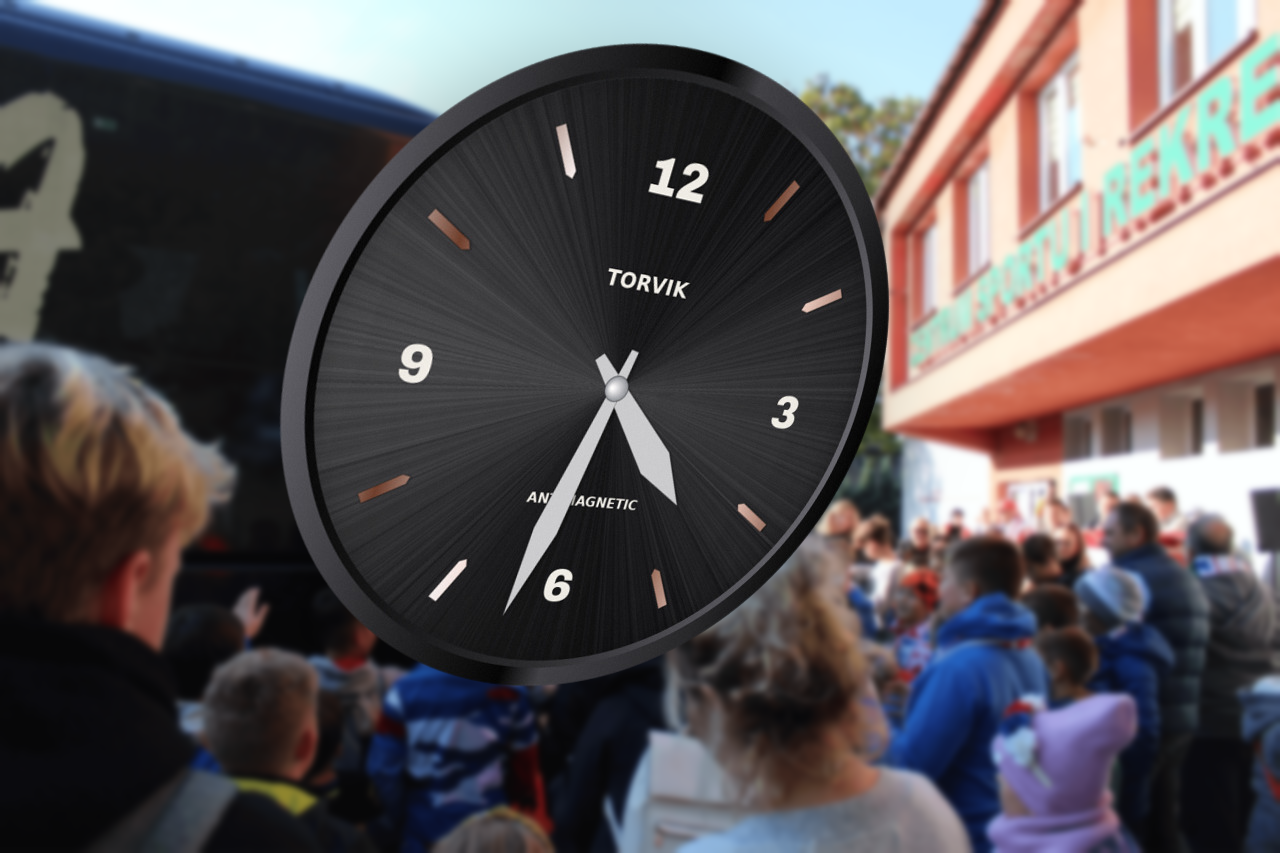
4:32
